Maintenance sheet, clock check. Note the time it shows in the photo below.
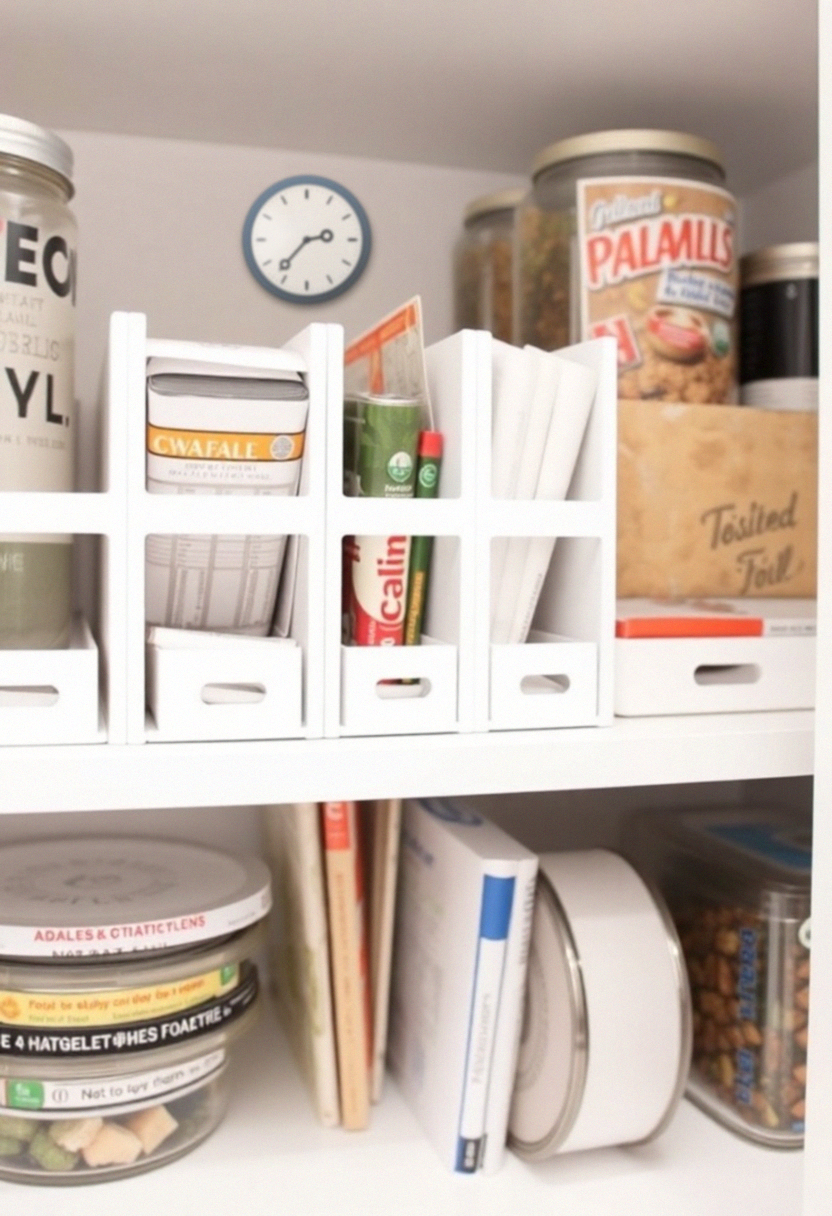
2:37
